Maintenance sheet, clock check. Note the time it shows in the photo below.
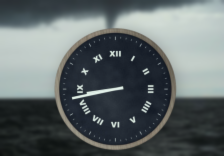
8:43
